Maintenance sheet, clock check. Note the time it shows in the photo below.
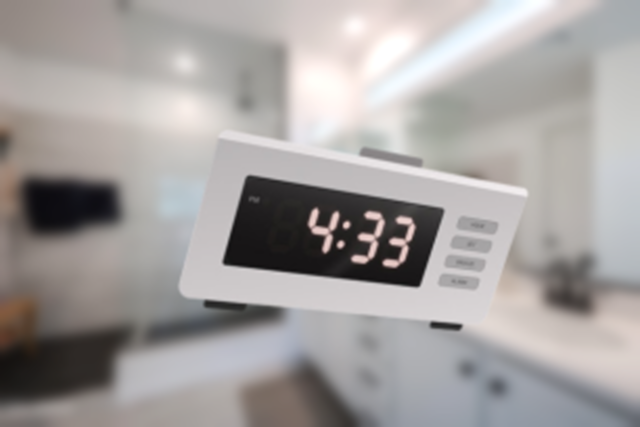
4:33
